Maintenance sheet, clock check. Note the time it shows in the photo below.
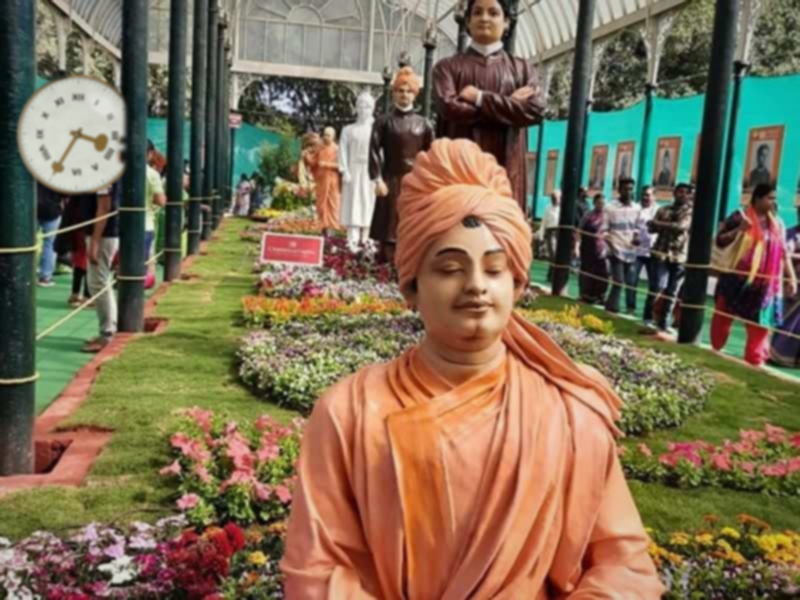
3:35
